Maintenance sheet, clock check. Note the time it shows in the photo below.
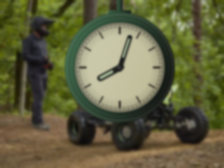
8:03
